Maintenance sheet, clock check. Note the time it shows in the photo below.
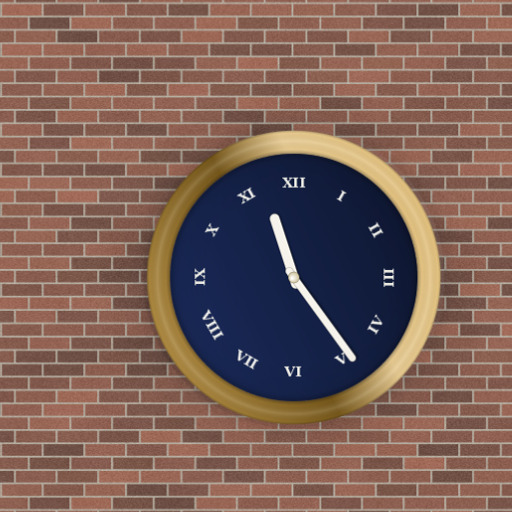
11:24
